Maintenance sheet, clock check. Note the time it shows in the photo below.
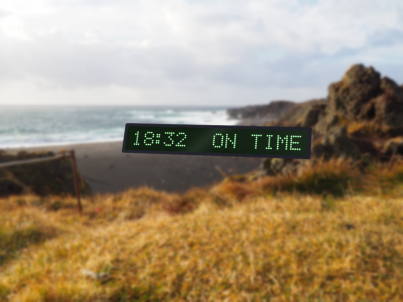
18:32
